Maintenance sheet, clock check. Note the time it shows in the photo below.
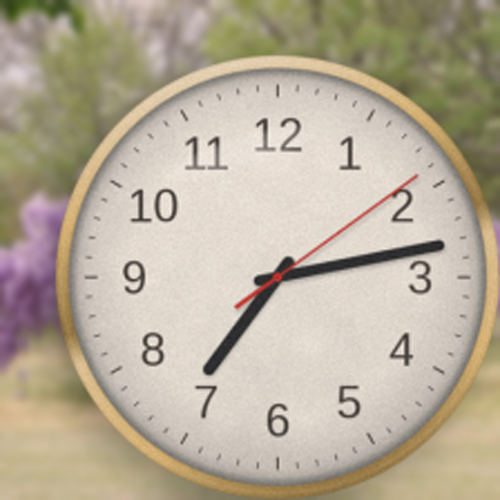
7:13:09
